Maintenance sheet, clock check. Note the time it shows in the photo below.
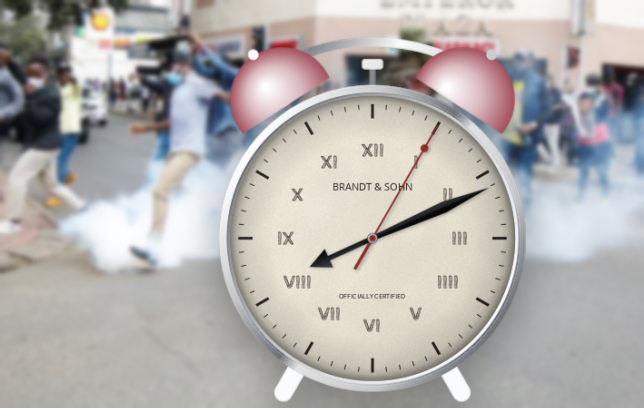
8:11:05
